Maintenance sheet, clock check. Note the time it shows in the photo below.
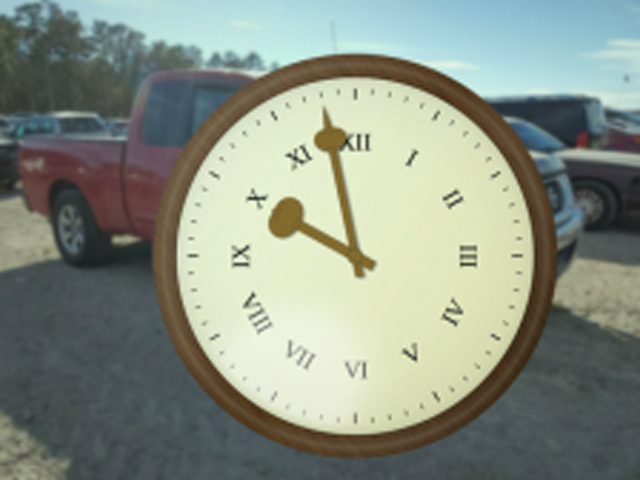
9:58
